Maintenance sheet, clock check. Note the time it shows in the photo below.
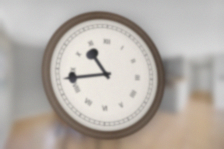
10:43
